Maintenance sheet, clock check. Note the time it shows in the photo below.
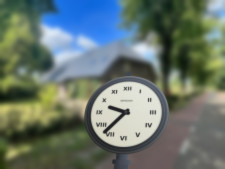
9:37
